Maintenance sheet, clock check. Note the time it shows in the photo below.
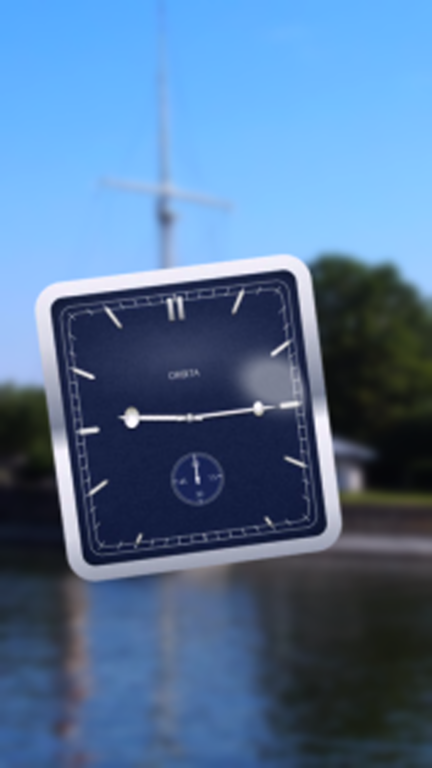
9:15
